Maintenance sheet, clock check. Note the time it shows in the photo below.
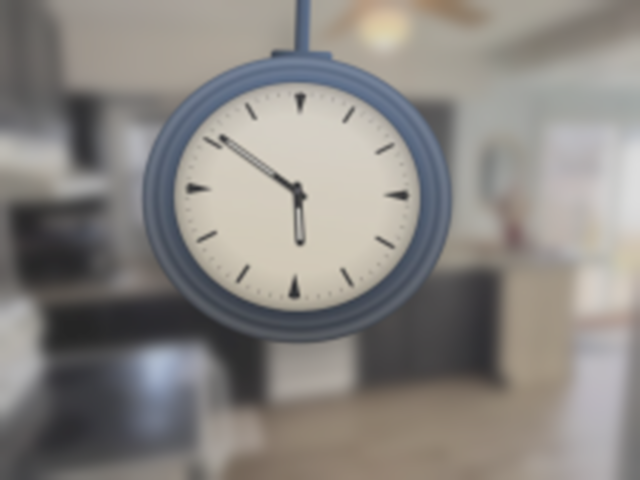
5:51
